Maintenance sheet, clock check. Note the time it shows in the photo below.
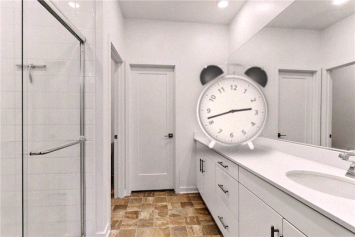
2:42
